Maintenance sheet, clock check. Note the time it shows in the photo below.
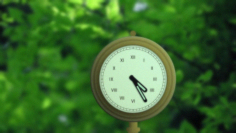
4:25
